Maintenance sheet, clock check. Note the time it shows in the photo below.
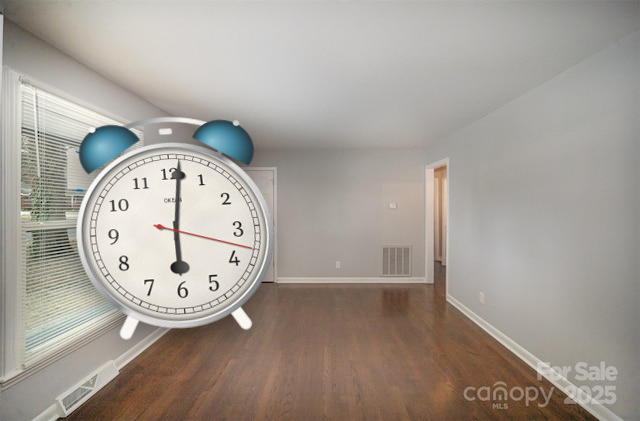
6:01:18
